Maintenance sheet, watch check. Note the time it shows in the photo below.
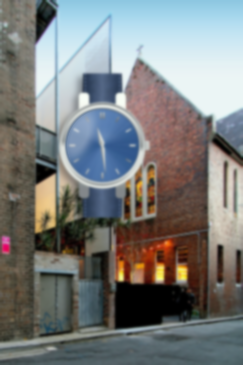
11:29
